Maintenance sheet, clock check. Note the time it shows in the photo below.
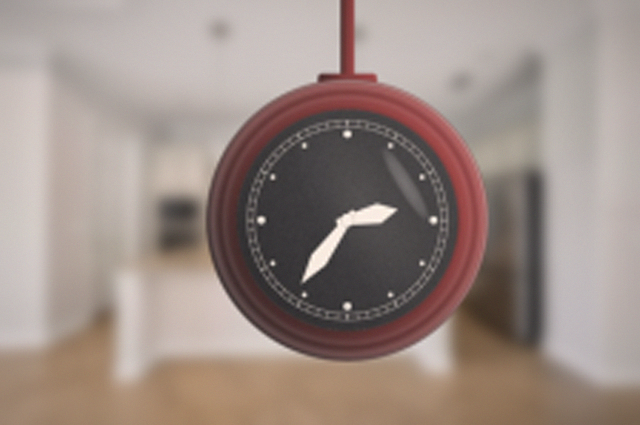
2:36
